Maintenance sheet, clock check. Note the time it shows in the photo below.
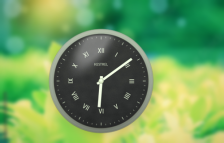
6:09
